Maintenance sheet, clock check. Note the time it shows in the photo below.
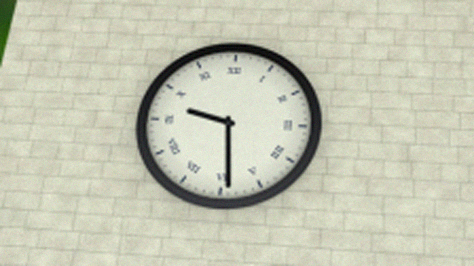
9:29
